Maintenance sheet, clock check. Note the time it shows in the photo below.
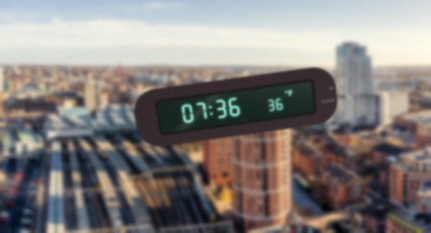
7:36
